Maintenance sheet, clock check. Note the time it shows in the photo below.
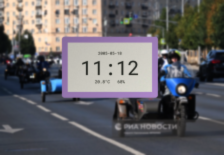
11:12
